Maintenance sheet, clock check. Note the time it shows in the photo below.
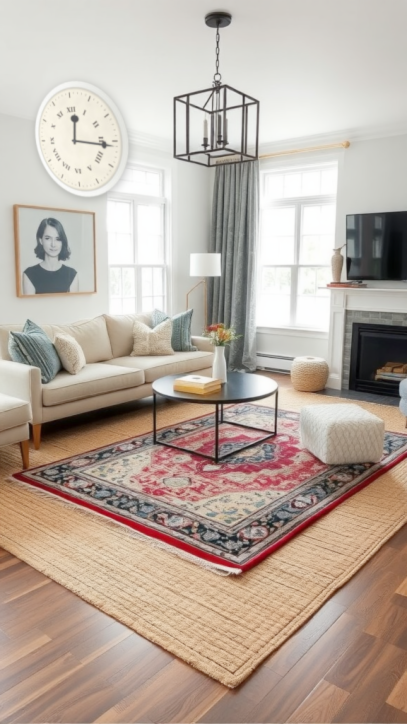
12:16
